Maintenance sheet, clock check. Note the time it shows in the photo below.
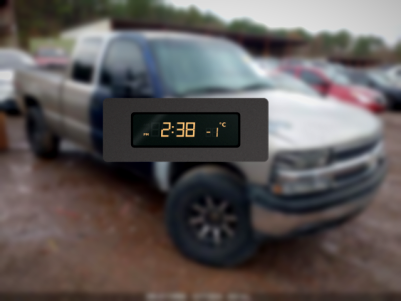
2:38
